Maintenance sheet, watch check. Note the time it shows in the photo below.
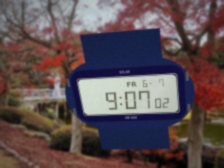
9:07:02
